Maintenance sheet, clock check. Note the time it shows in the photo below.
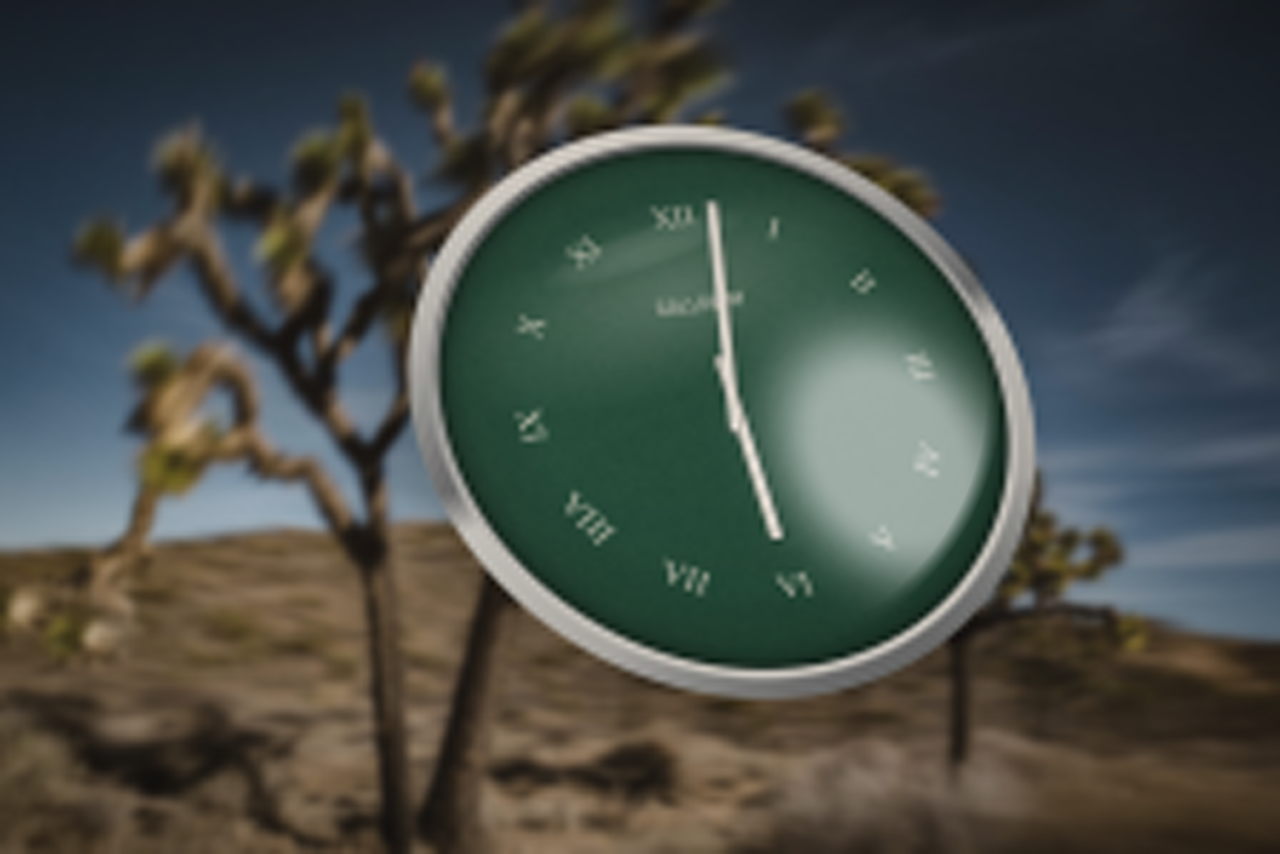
6:02
